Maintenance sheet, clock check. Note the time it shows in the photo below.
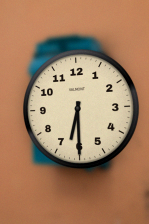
6:30
